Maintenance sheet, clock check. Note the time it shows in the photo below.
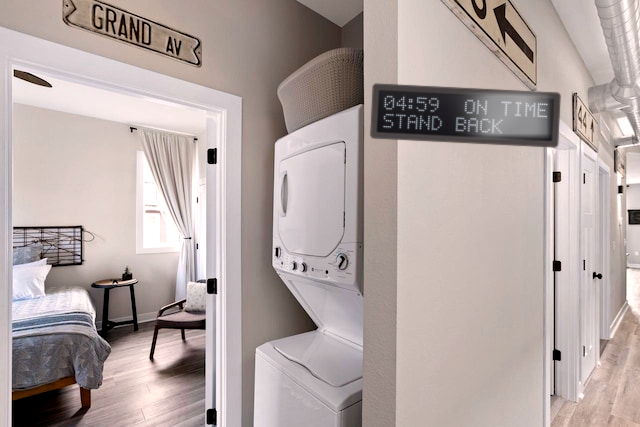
4:59
